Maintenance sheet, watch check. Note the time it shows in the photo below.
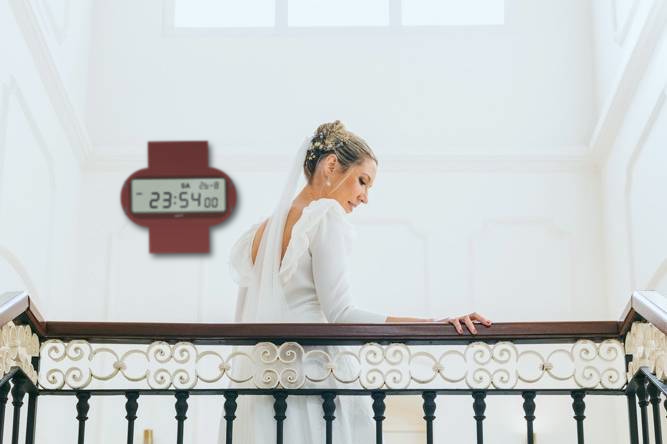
23:54
